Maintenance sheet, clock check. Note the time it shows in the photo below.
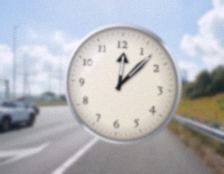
12:07
